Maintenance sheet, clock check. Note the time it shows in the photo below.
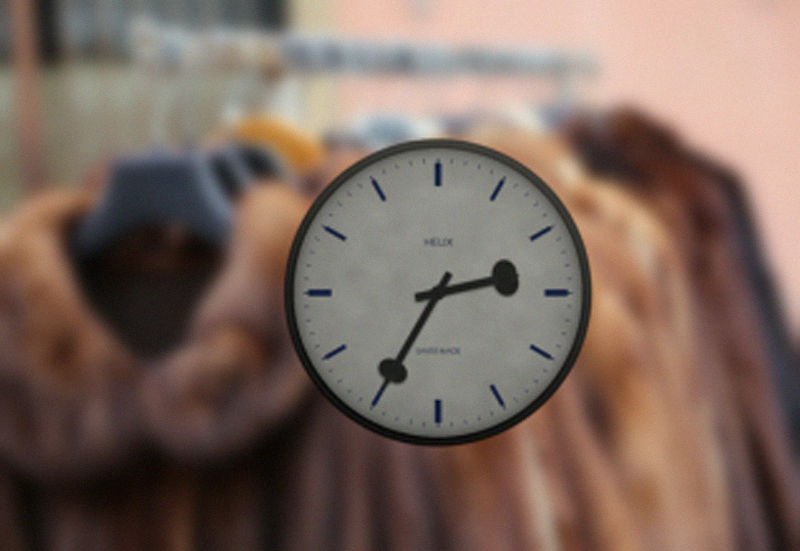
2:35
